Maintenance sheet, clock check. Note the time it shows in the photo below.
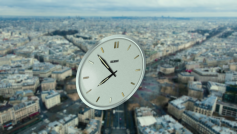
7:53
